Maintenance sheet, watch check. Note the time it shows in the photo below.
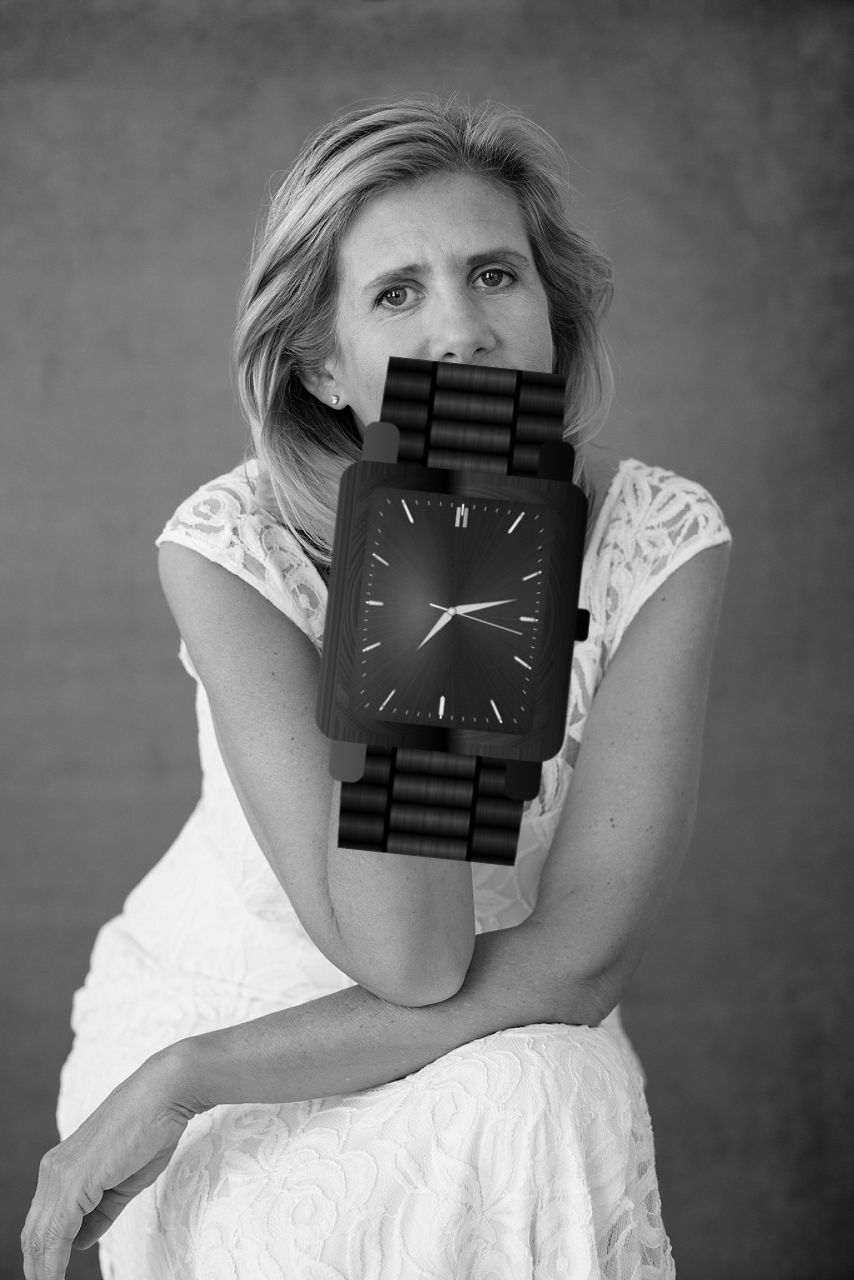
7:12:17
